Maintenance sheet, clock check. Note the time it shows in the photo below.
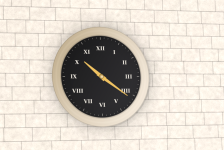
10:21
